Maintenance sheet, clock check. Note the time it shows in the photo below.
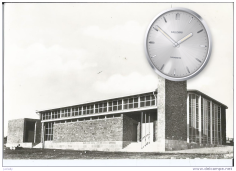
1:51
